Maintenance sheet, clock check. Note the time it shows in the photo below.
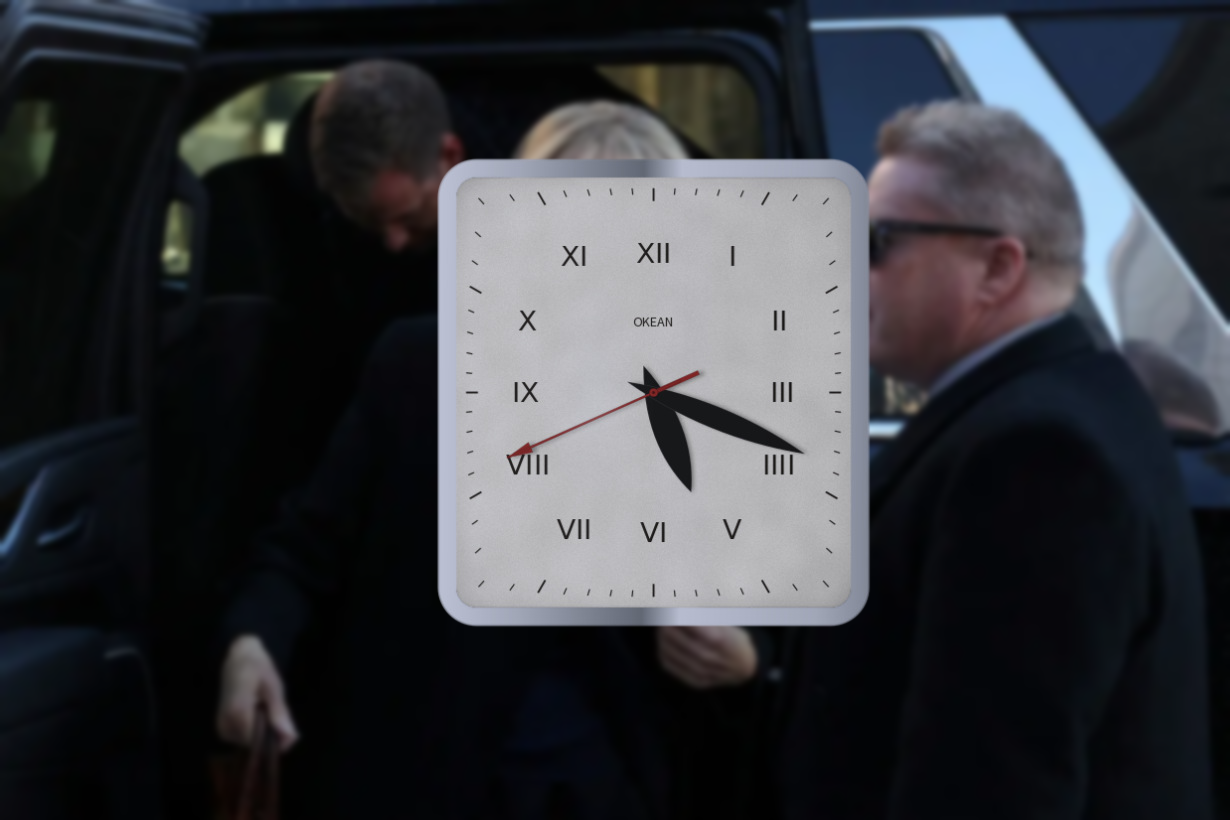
5:18:41
